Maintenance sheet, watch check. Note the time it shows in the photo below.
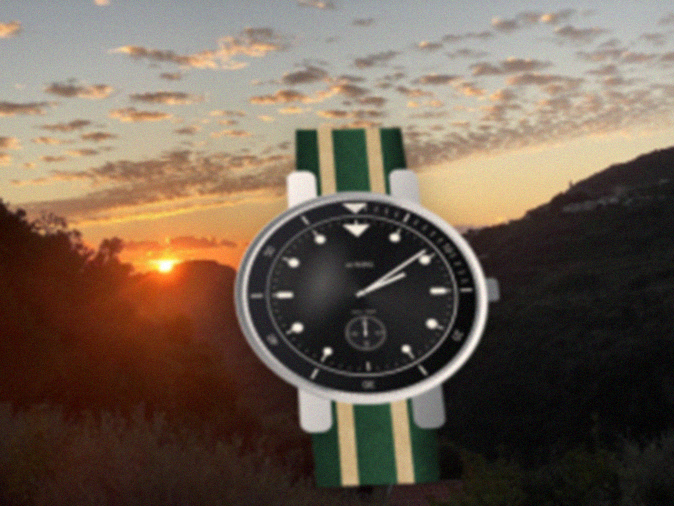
2:09
